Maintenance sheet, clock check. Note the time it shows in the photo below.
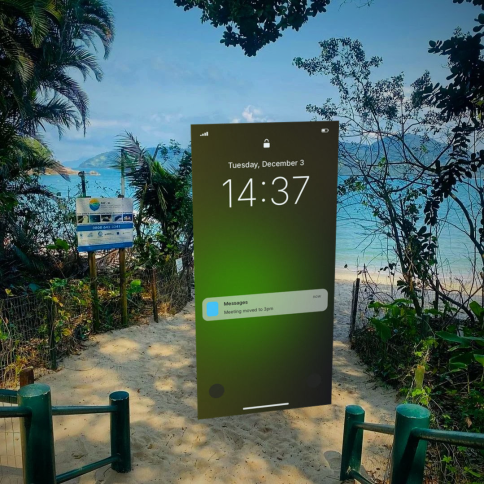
14:37
